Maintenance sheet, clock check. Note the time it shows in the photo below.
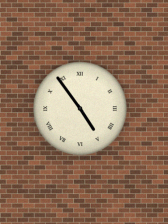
4:54
